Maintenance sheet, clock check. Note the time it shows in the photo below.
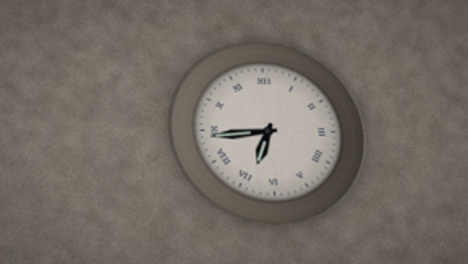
6:44
